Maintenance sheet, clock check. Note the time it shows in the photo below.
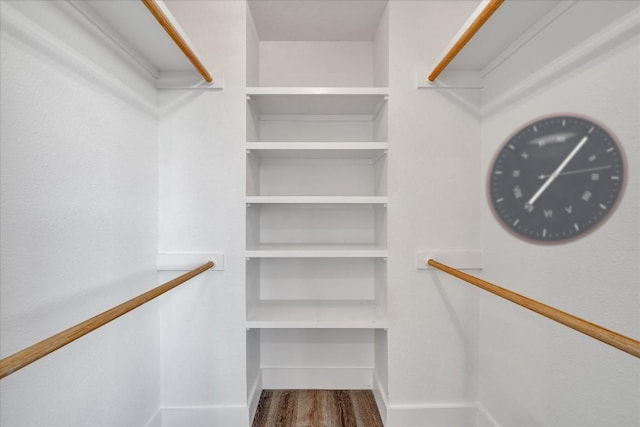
7:05:13
